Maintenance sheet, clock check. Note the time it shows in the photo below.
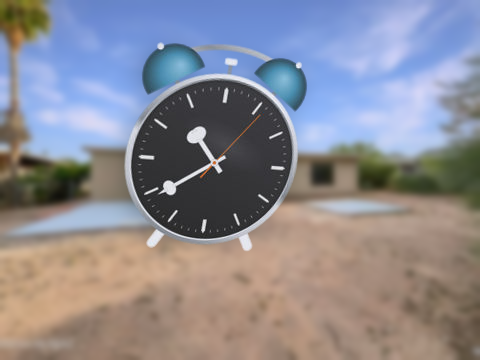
10:39:06
